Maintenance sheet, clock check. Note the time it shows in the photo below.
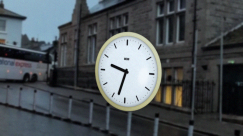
9:33
